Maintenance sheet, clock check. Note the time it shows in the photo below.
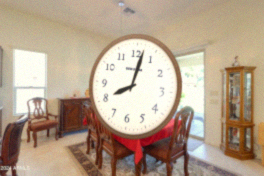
8:02
